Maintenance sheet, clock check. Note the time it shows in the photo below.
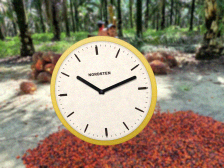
10:12
